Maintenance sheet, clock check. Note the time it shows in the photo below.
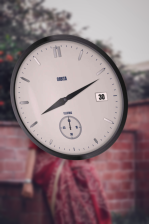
8:11
